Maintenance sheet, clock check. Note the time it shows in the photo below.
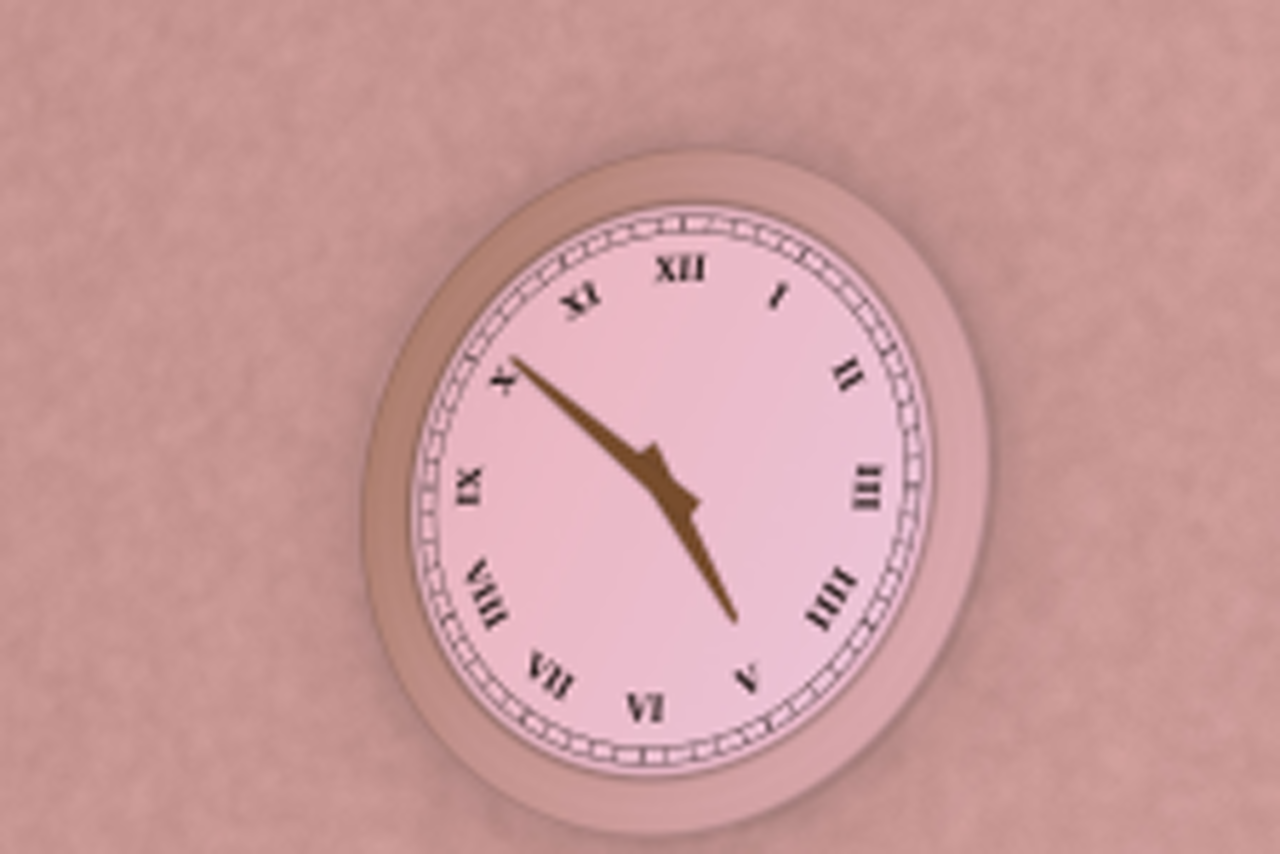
4:51
